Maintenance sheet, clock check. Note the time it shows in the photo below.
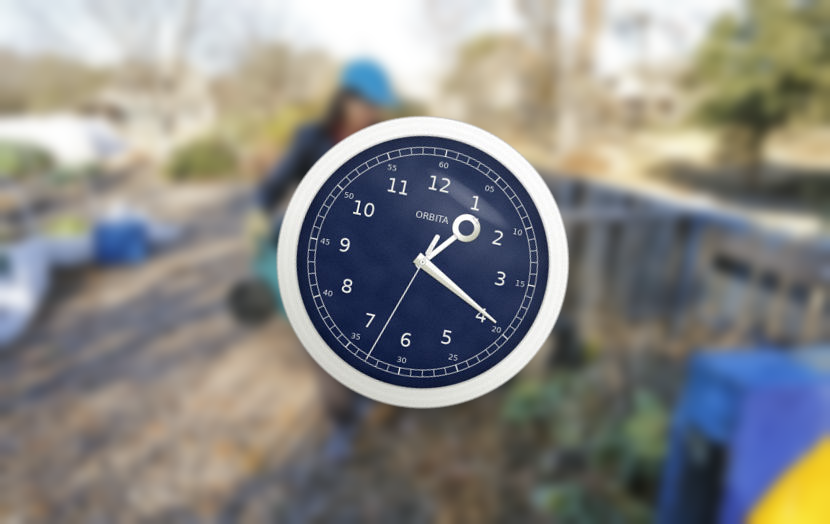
1:19:33
